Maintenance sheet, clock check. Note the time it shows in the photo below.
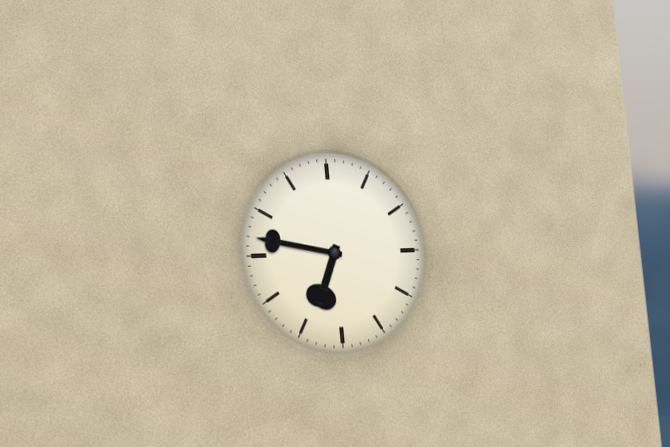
6:47
